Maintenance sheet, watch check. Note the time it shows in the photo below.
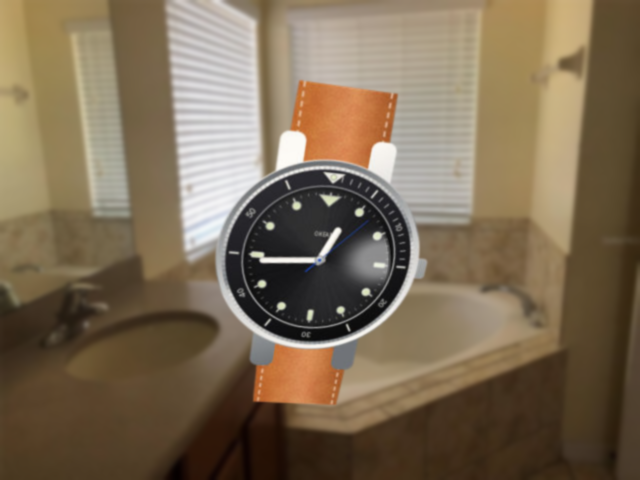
12:44:07
